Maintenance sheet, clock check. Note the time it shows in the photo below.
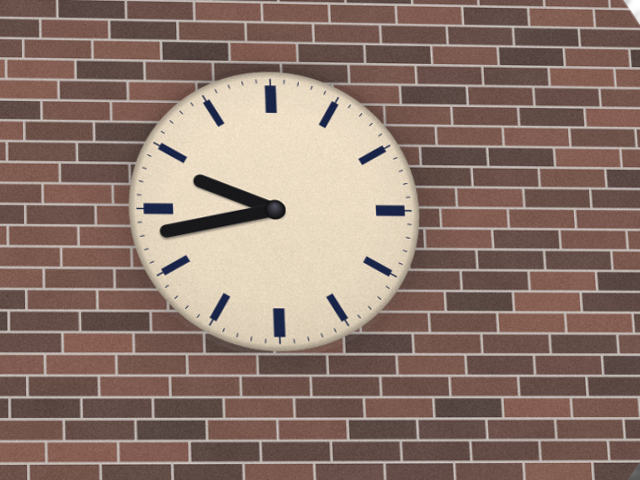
9:43
